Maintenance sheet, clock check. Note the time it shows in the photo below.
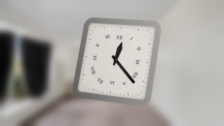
12:22
